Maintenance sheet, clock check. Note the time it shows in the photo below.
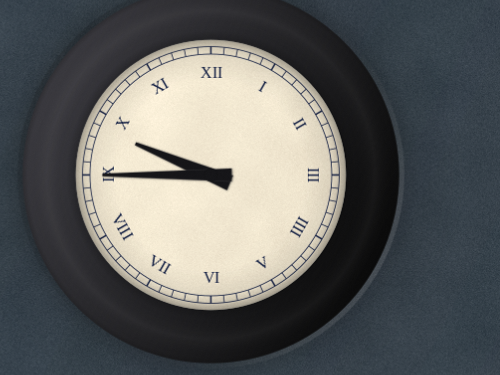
9:45
